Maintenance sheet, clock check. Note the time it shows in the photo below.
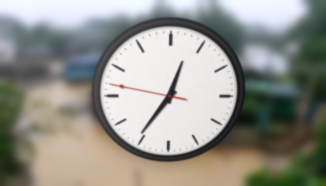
12:35:47
